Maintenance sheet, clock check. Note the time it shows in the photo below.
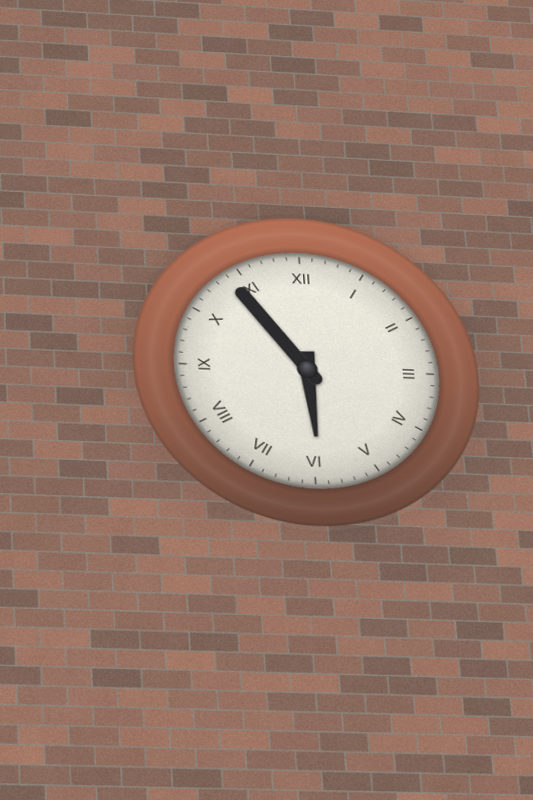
5:54
